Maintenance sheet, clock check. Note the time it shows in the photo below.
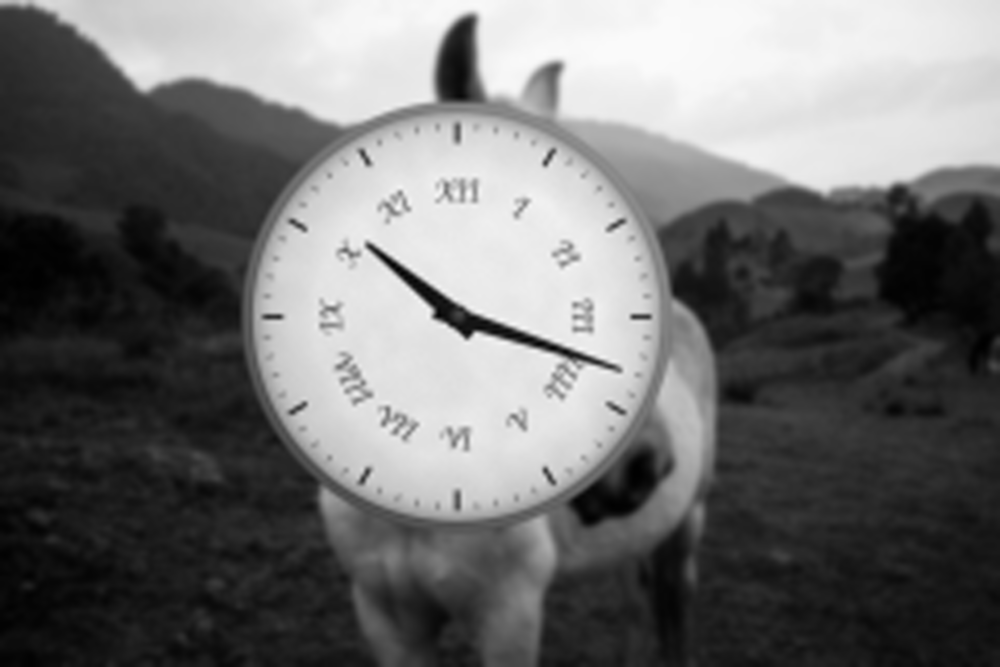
10:18
